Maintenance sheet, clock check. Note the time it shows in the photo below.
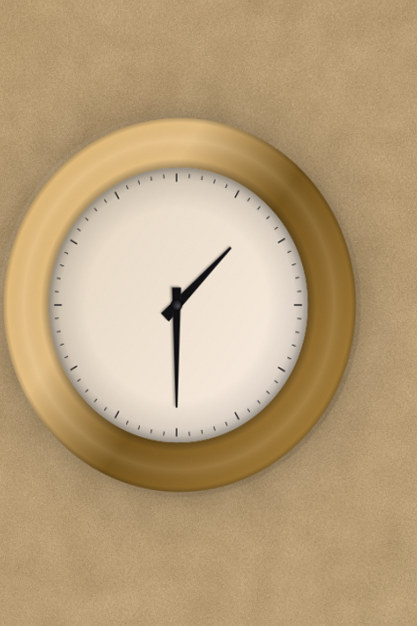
1:30
